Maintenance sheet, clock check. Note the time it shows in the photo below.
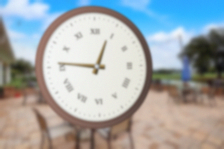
12:46
